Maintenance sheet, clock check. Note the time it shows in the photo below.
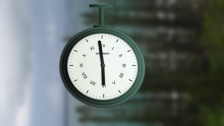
5:59
